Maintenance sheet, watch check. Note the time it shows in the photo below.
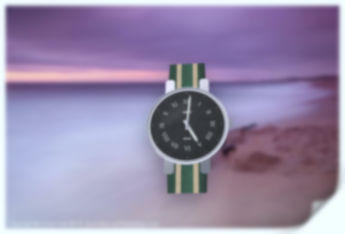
5:01
